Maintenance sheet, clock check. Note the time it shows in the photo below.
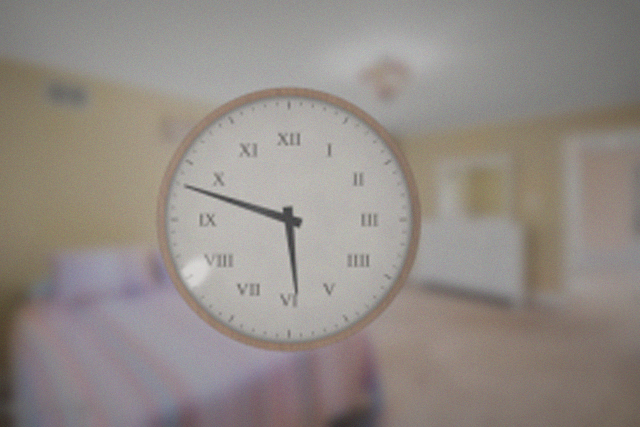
5:48
